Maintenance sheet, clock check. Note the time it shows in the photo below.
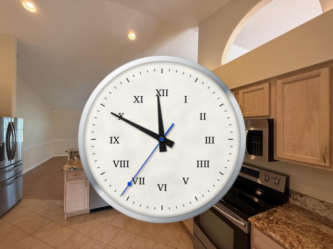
11:49:36
